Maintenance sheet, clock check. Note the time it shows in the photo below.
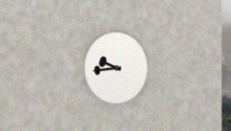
9:44
